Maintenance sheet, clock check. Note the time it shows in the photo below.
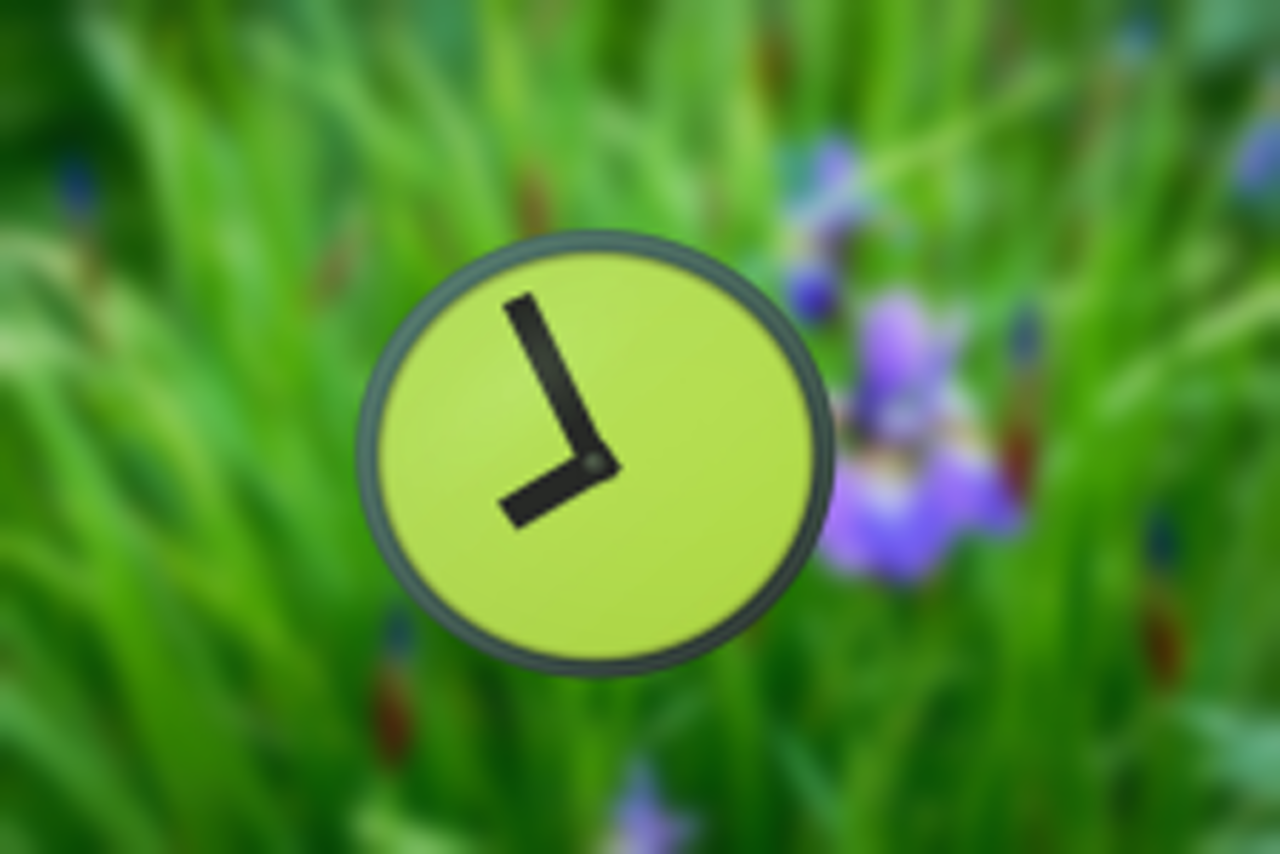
7:56
